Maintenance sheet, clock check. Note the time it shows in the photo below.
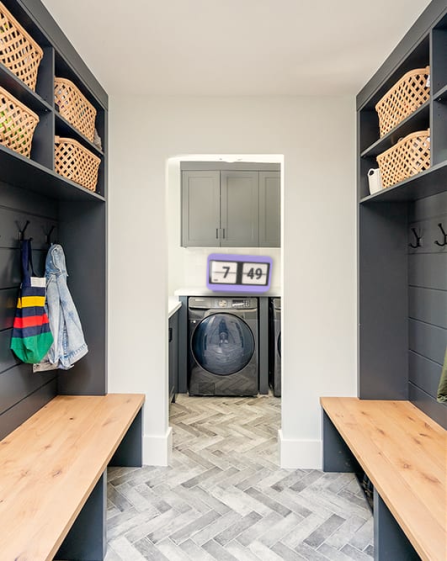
7:49
